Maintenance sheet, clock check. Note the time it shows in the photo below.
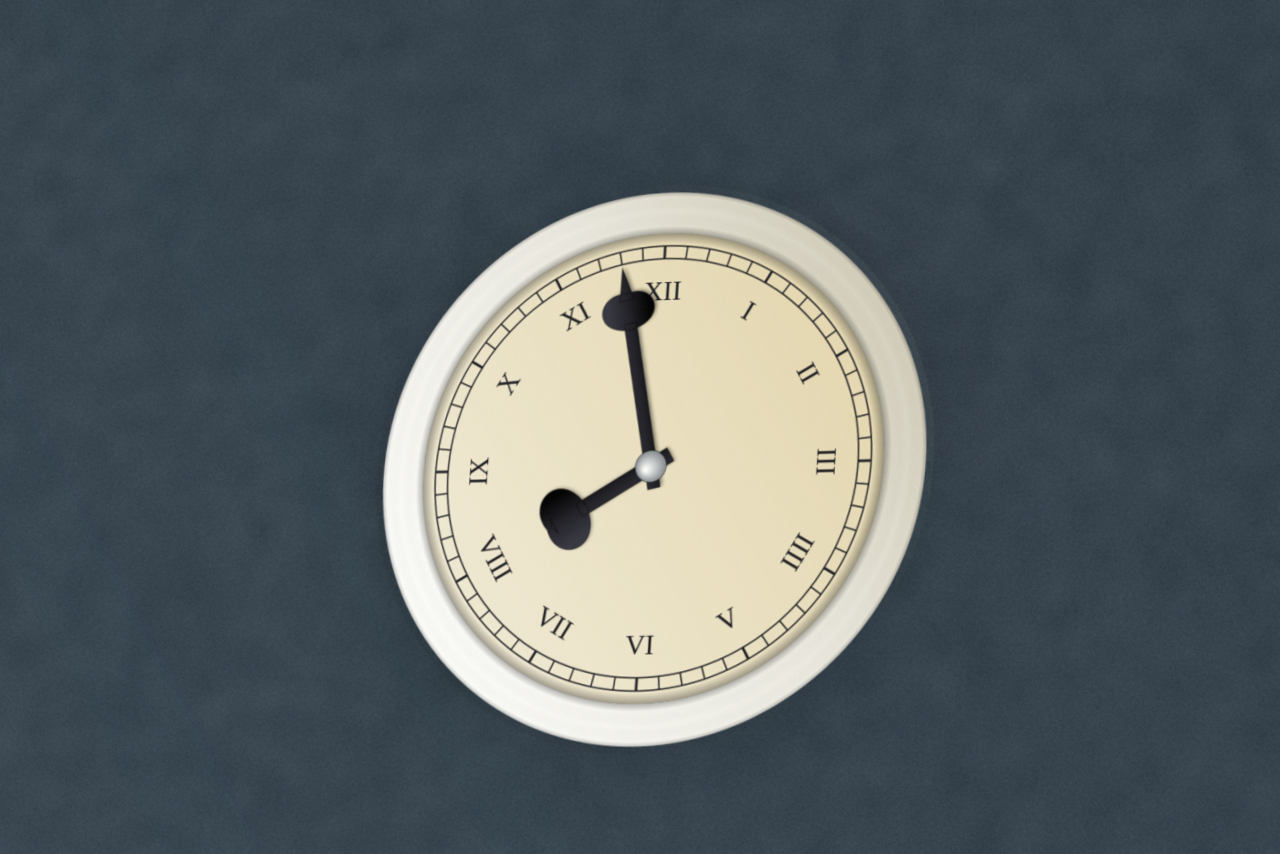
7:58
